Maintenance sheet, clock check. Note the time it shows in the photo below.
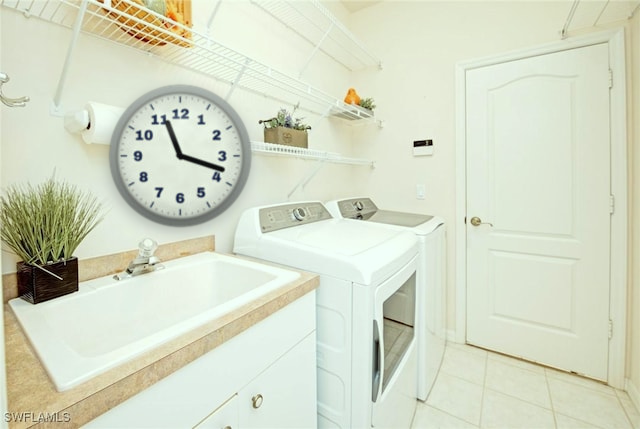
11:18
